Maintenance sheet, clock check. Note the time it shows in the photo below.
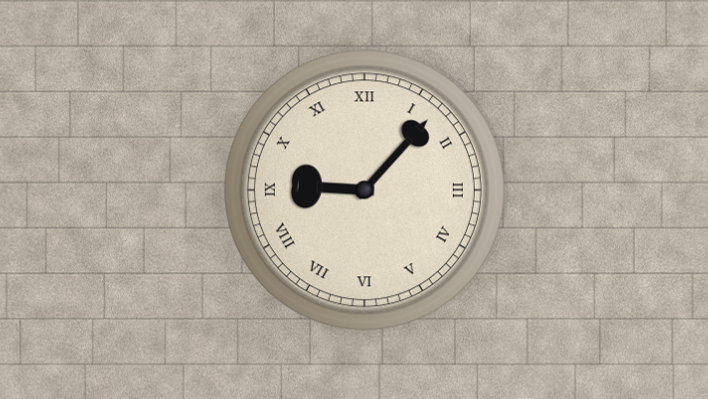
9:07
